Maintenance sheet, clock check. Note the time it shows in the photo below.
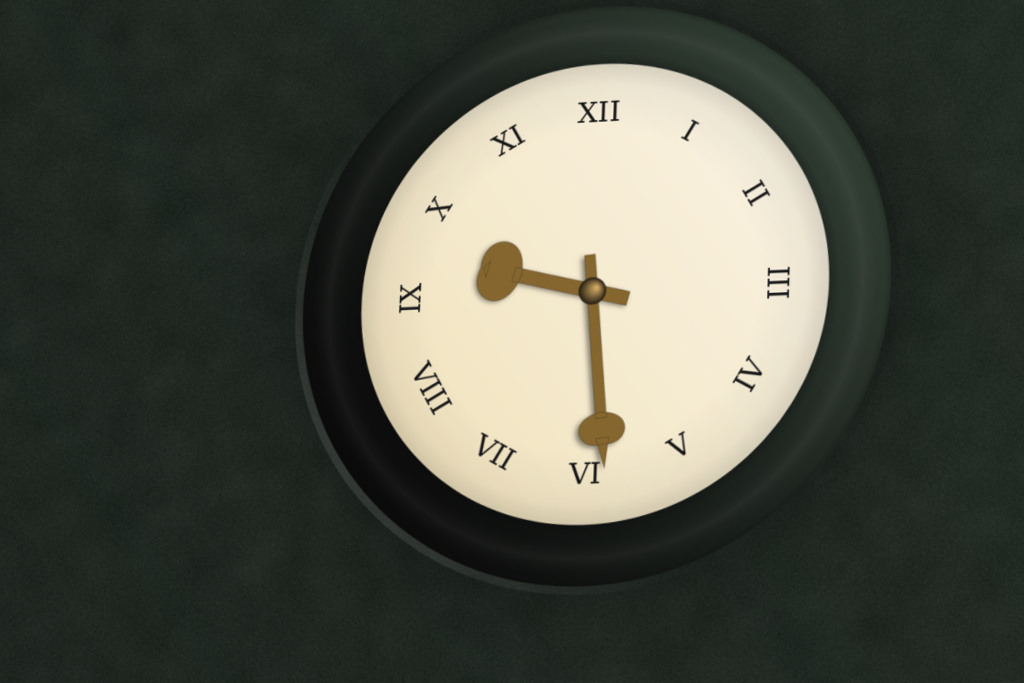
9:29
